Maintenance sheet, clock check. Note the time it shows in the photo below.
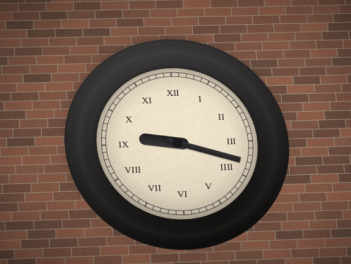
9:18
